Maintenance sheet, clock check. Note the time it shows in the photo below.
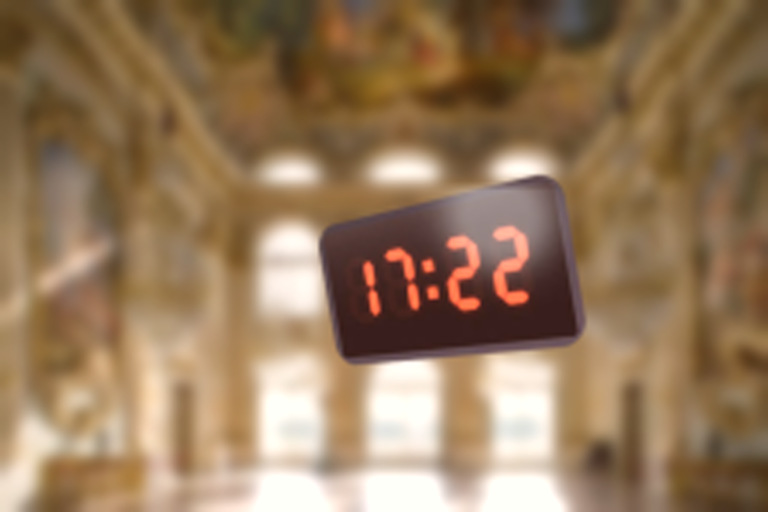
17:22
